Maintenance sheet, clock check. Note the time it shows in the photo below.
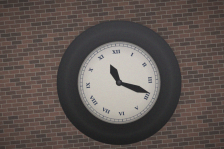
11:19
